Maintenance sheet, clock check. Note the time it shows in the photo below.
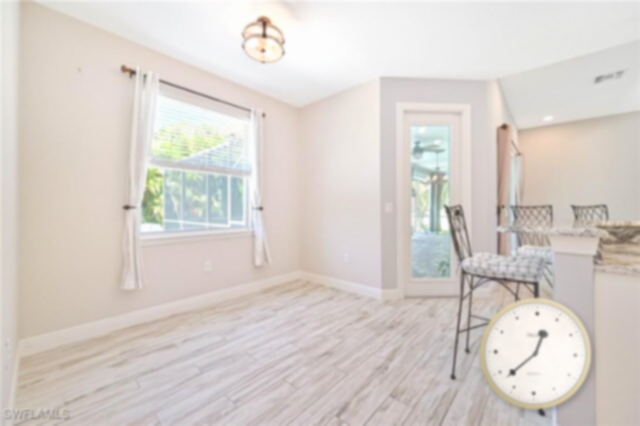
12:38
